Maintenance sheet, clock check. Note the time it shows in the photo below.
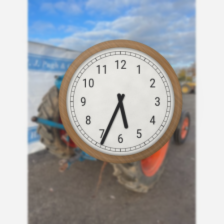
5:34
